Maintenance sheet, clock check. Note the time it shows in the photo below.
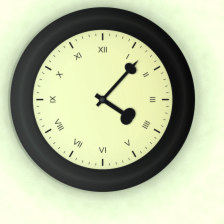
4:07
